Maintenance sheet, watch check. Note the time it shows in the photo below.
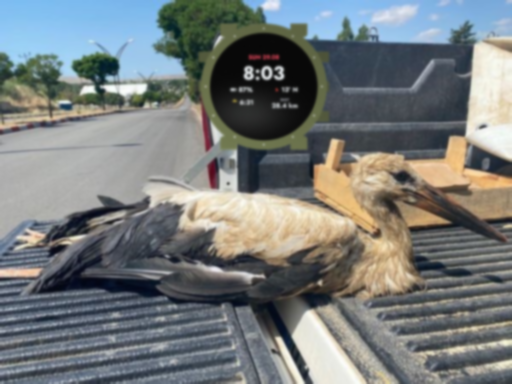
8:03
